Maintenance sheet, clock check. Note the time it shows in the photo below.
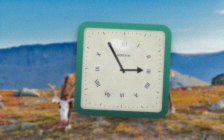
2:55
